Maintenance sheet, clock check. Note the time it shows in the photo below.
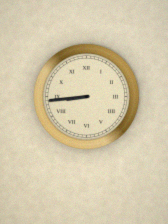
8:44
